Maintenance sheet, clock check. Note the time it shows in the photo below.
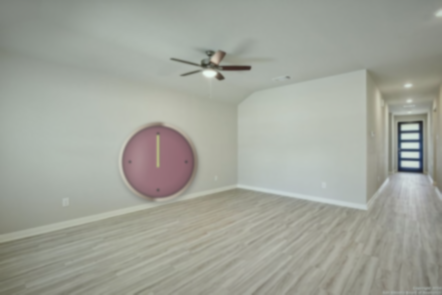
12:00
